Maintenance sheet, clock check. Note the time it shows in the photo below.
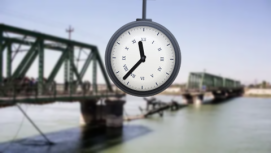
11:37
